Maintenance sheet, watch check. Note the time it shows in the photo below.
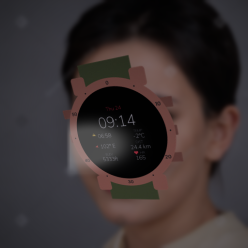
9:14
